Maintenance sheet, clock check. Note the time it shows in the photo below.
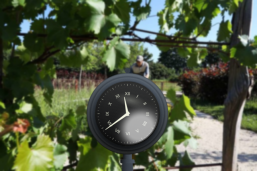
11:39
